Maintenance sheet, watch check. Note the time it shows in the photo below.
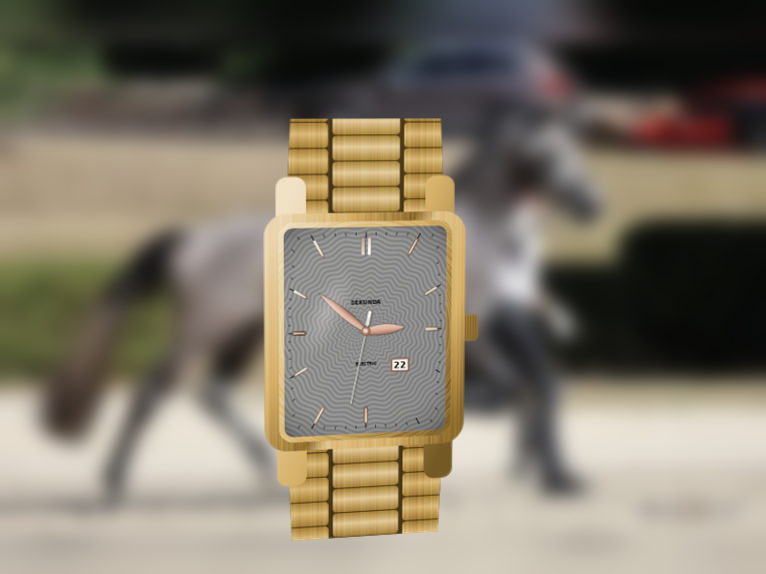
2:51:32
